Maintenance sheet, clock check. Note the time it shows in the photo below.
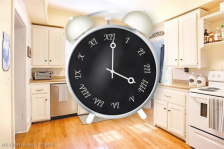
4:01
